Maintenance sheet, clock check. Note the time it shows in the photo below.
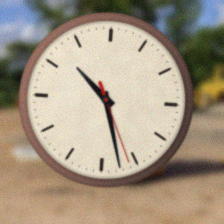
10:27:26
